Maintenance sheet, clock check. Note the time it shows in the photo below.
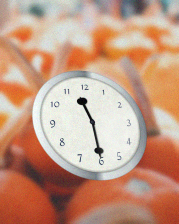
11:30
